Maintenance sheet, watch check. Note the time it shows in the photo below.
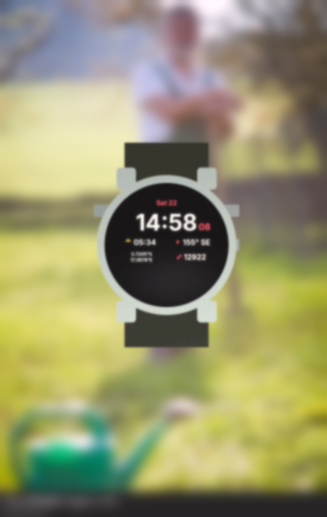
14:58
